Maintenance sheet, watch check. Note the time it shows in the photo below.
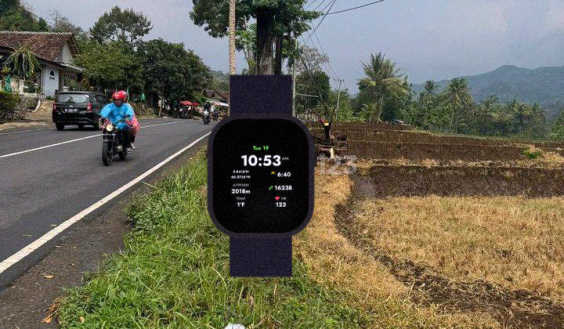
10:53
